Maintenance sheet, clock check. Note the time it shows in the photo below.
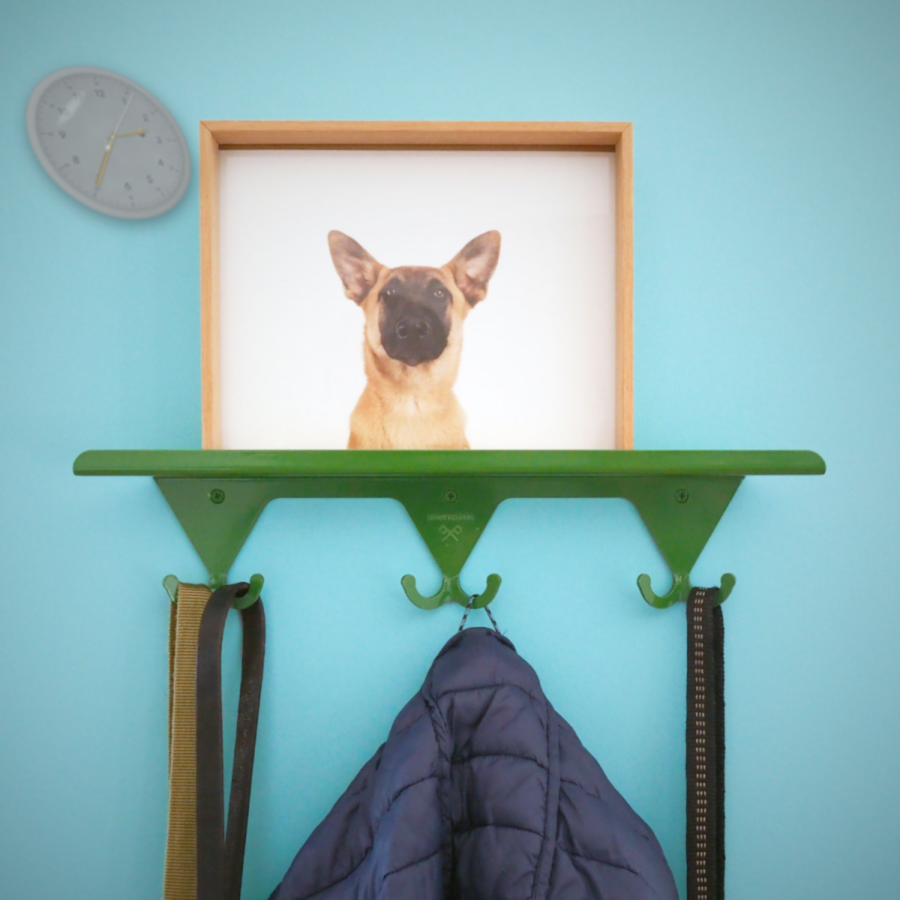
2:35:06
